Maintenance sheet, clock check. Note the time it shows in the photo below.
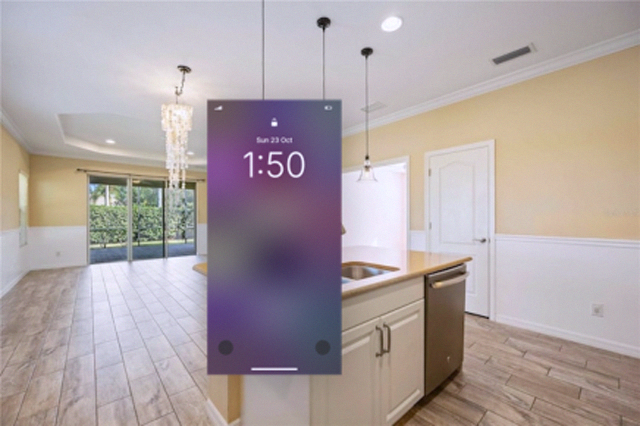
1:50
